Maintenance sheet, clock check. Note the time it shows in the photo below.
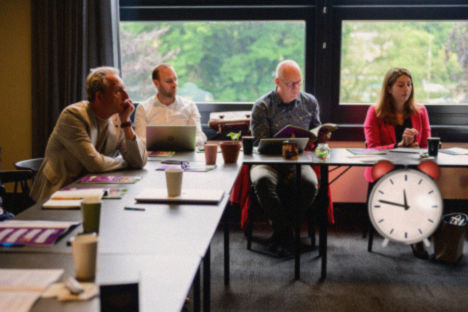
11:47
